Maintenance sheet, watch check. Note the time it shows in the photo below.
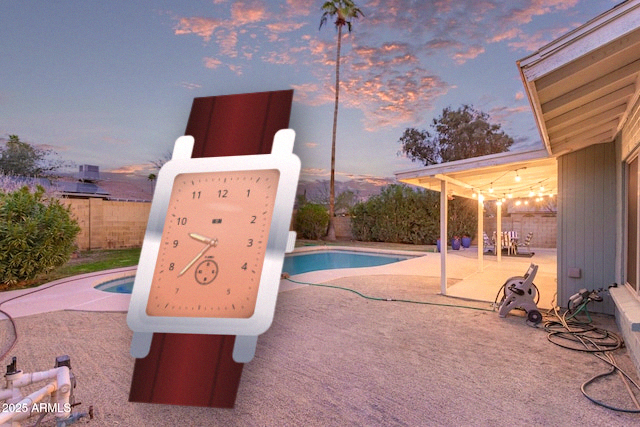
9:37
